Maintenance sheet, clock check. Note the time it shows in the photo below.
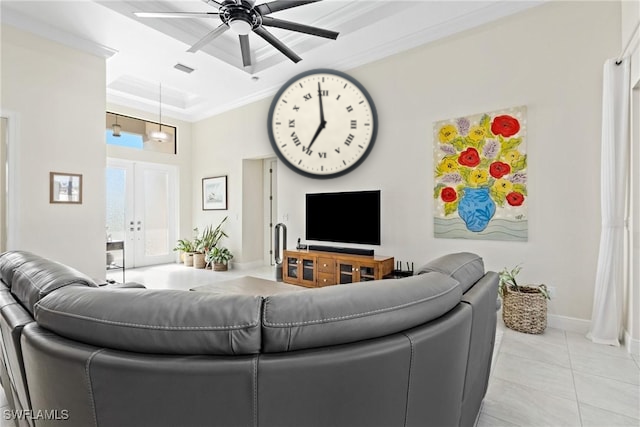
6:59
